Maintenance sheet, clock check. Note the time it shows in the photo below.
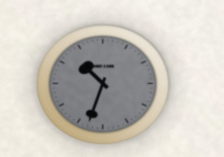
10:33
